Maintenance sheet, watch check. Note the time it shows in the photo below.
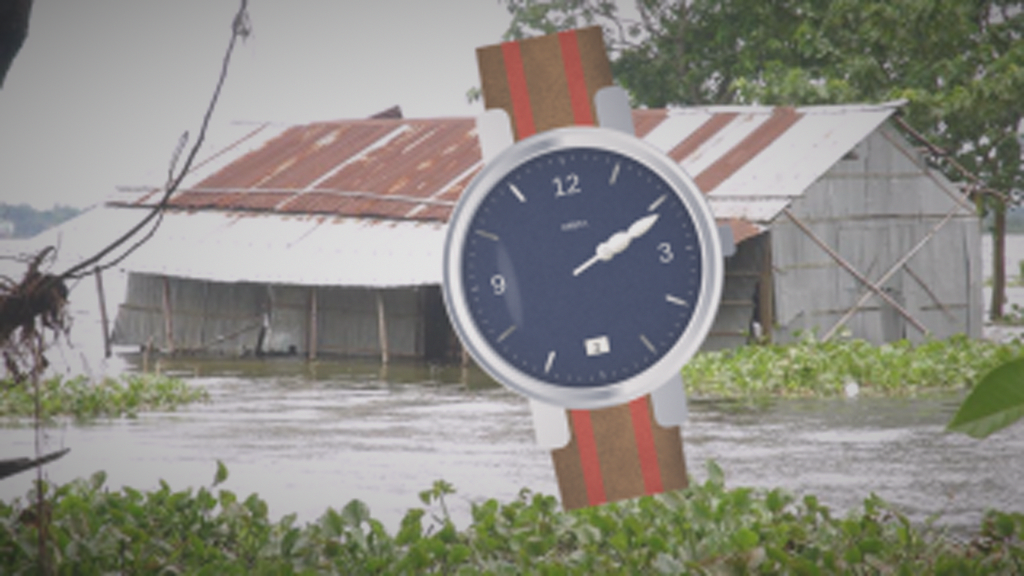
2:11
